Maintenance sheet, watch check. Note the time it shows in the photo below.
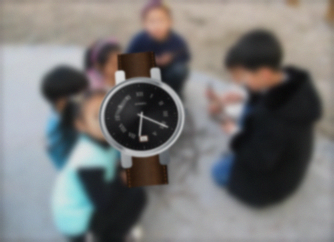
6:20
